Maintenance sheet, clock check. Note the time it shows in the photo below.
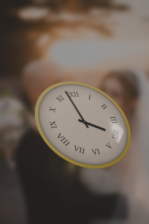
3:58
